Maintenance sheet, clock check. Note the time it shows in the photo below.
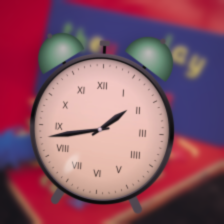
1:43
